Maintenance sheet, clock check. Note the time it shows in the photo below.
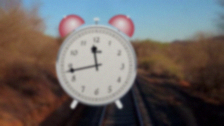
11:43
